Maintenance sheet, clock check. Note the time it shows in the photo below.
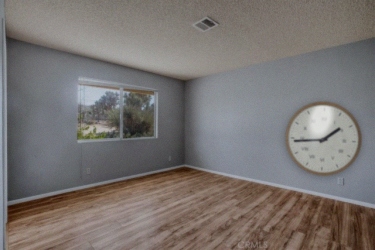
1:44
